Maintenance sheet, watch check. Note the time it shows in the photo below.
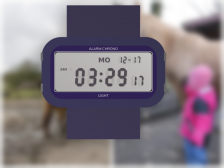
3:29:17
